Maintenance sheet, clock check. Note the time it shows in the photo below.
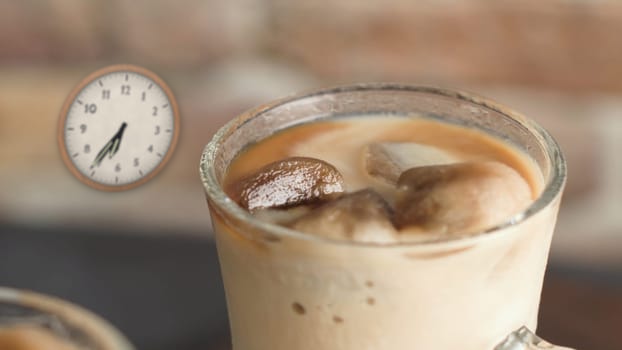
6:36
